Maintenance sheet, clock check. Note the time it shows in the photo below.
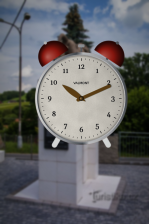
10:11
